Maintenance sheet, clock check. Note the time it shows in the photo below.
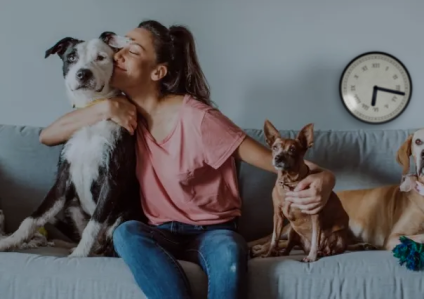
6:17
